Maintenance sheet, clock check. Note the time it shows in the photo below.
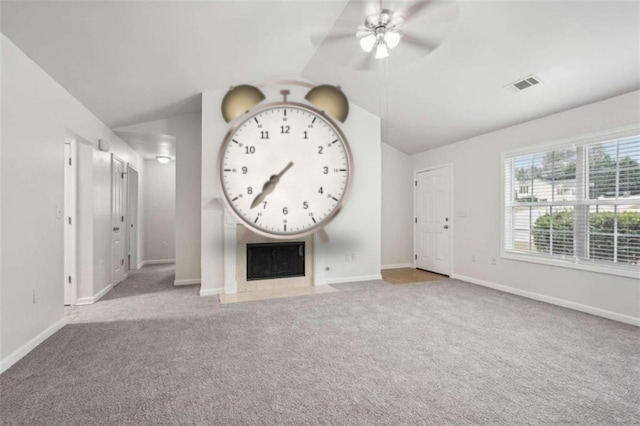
7:37
